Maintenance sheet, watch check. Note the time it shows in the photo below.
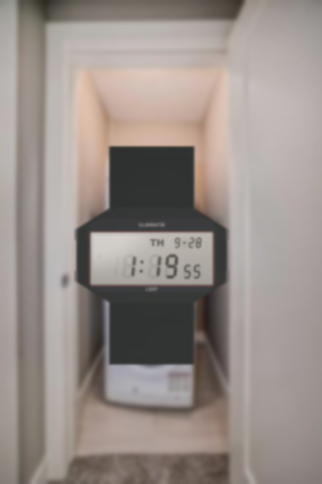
1:19:55
